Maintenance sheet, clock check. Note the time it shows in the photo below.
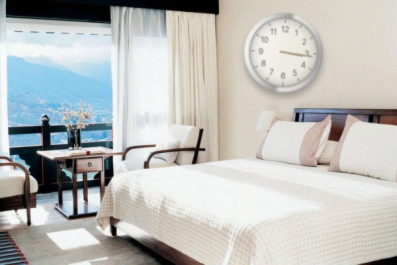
3:16
